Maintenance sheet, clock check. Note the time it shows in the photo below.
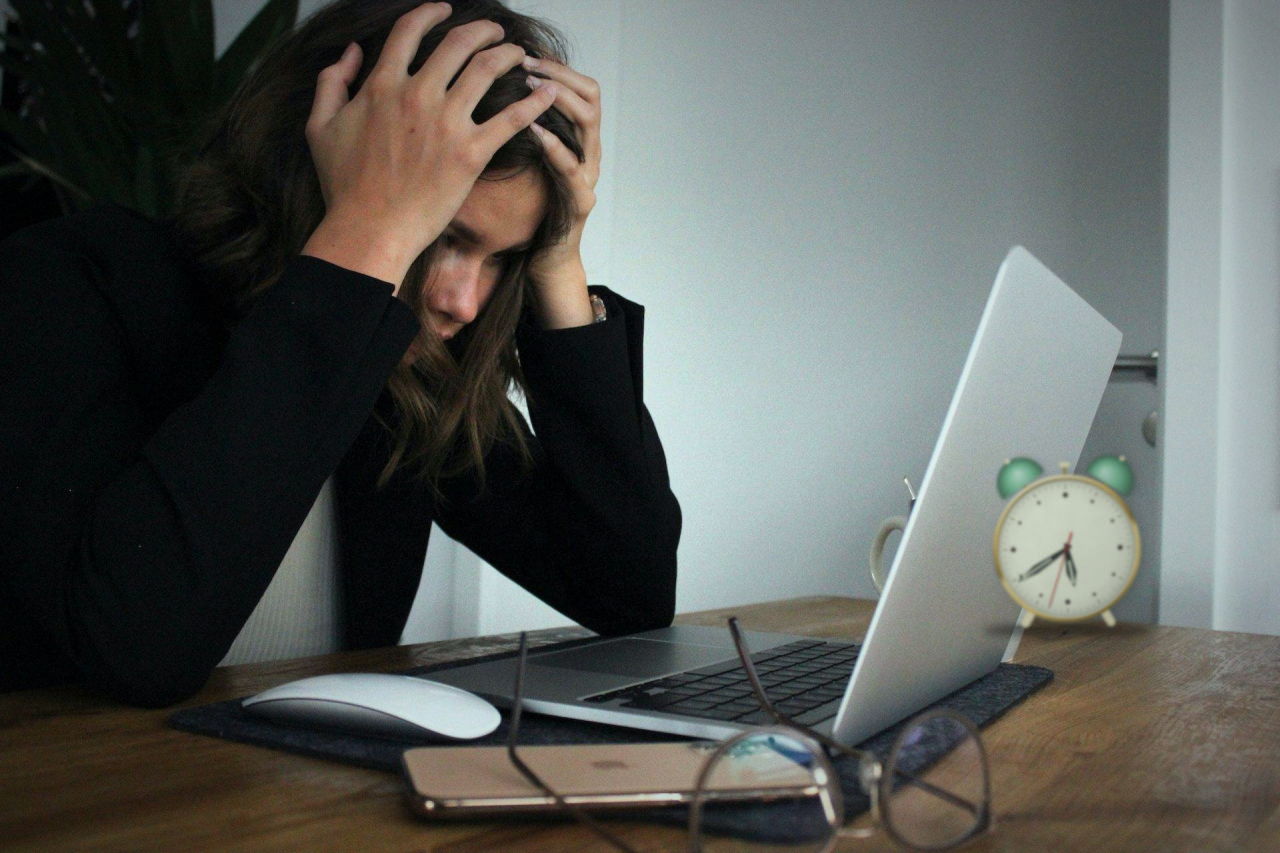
5:39:33
